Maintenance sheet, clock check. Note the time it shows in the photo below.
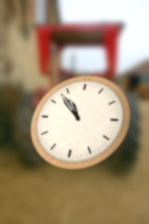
10:53
